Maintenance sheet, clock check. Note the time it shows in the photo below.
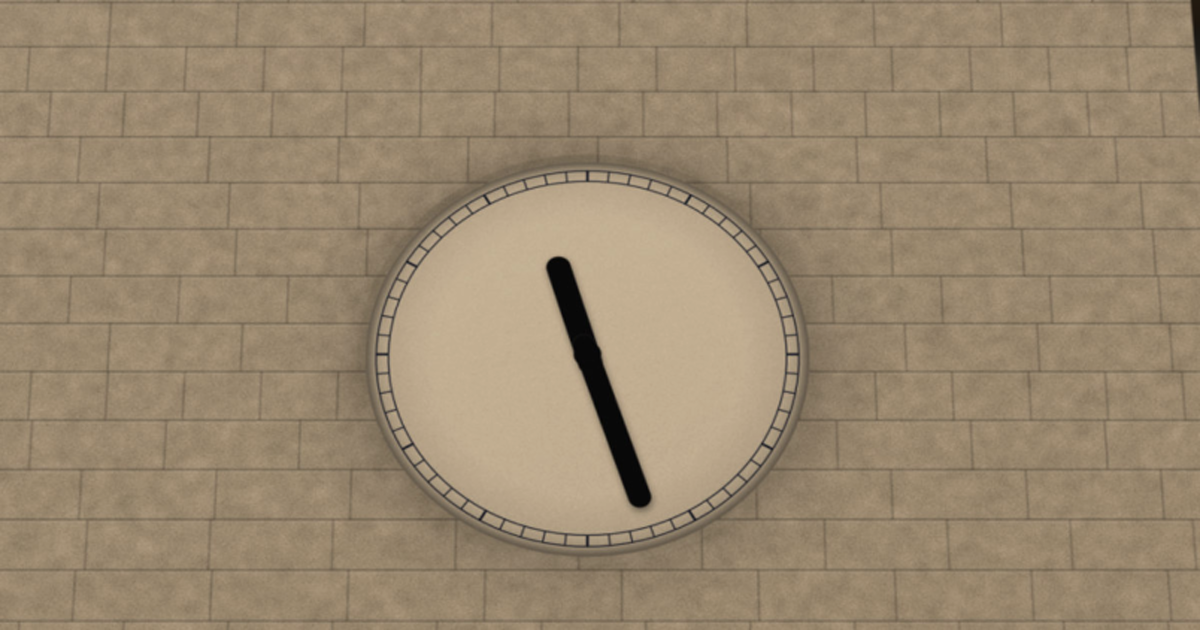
11:27
